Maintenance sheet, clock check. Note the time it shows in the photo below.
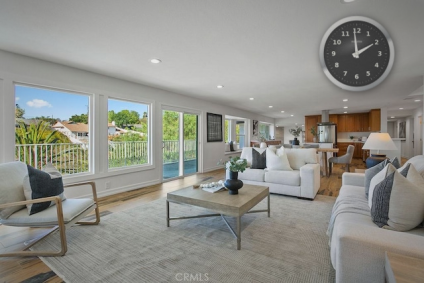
1:59
